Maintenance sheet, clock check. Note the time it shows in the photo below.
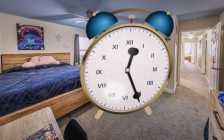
12:26
